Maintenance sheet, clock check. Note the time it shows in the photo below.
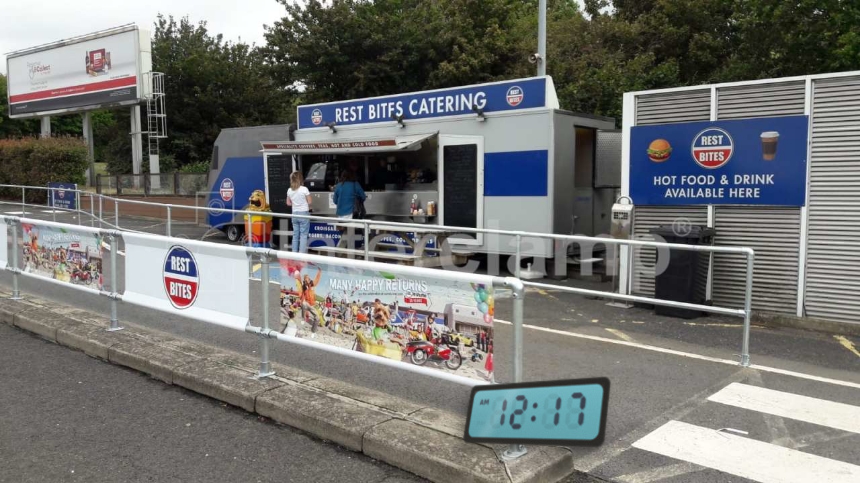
12:17
